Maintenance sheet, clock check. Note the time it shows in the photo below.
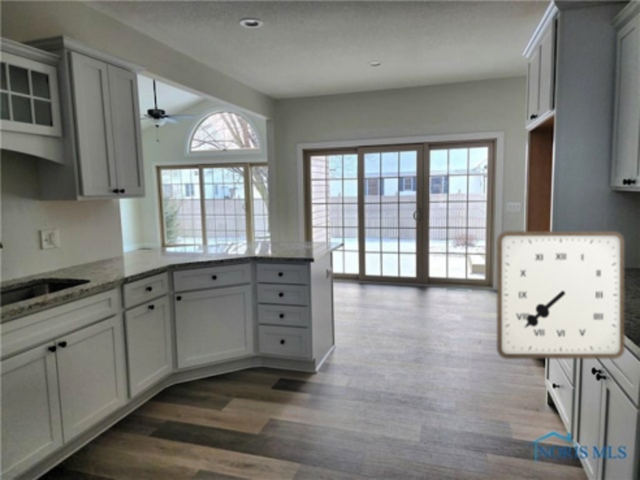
7:38
